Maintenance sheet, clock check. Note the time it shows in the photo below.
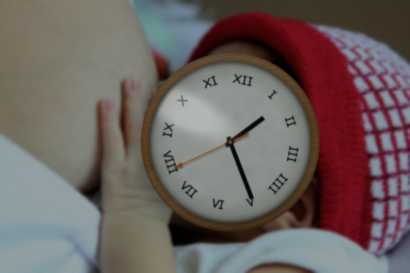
1:24:39
